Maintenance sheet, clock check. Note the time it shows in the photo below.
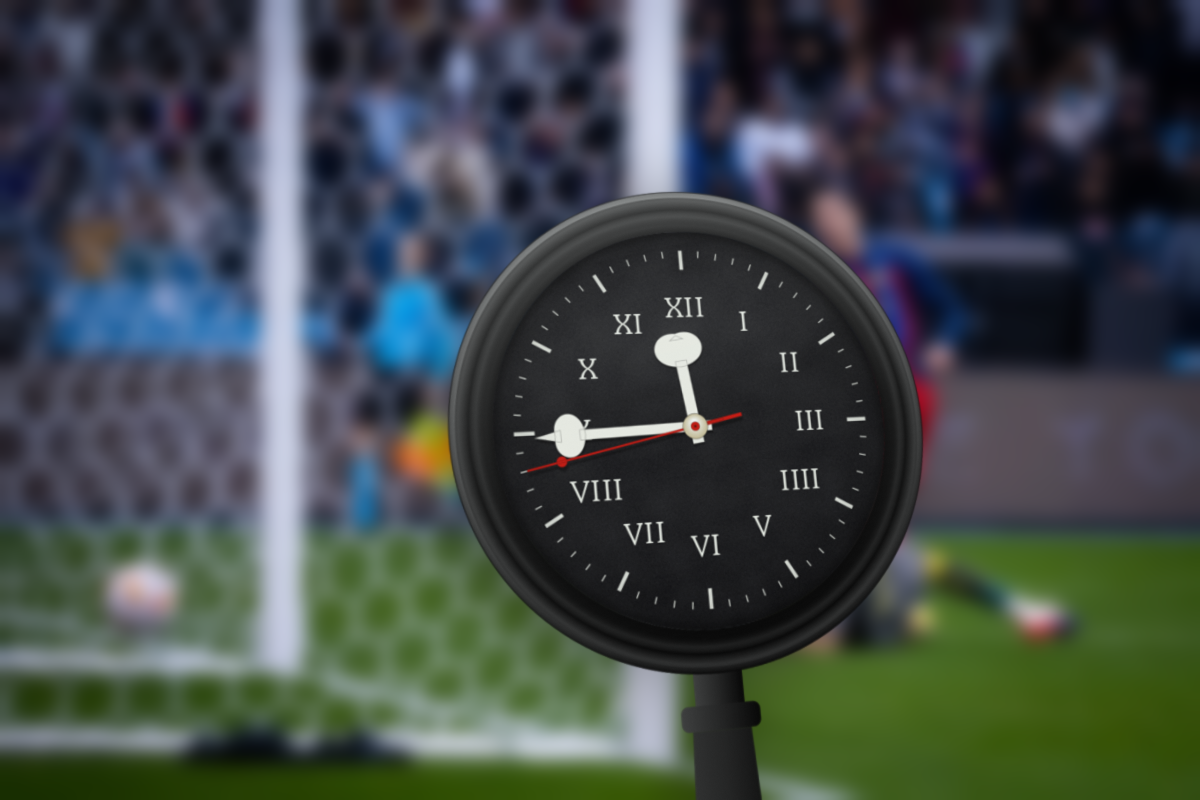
11:44:43
